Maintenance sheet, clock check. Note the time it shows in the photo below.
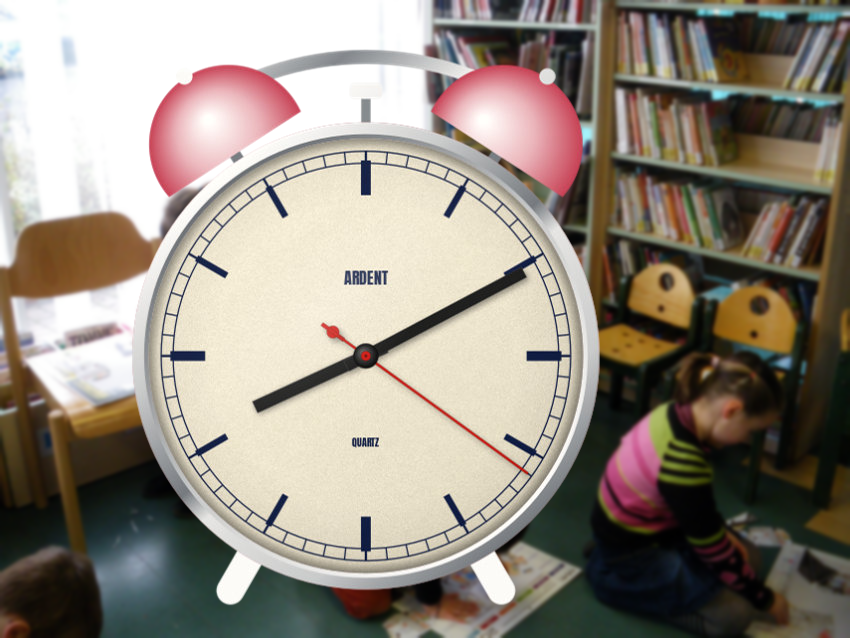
8:10:21
